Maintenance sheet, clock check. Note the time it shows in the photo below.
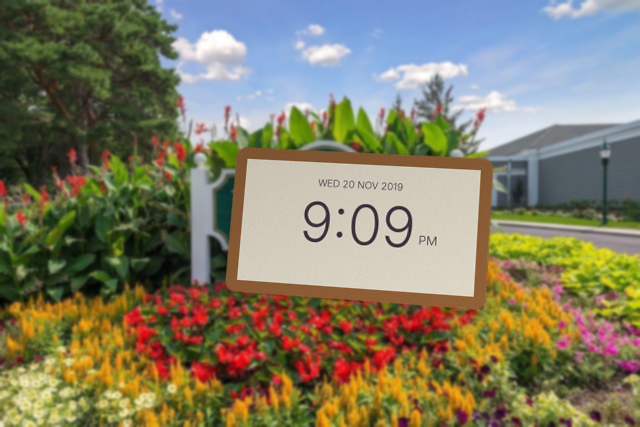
9:09
